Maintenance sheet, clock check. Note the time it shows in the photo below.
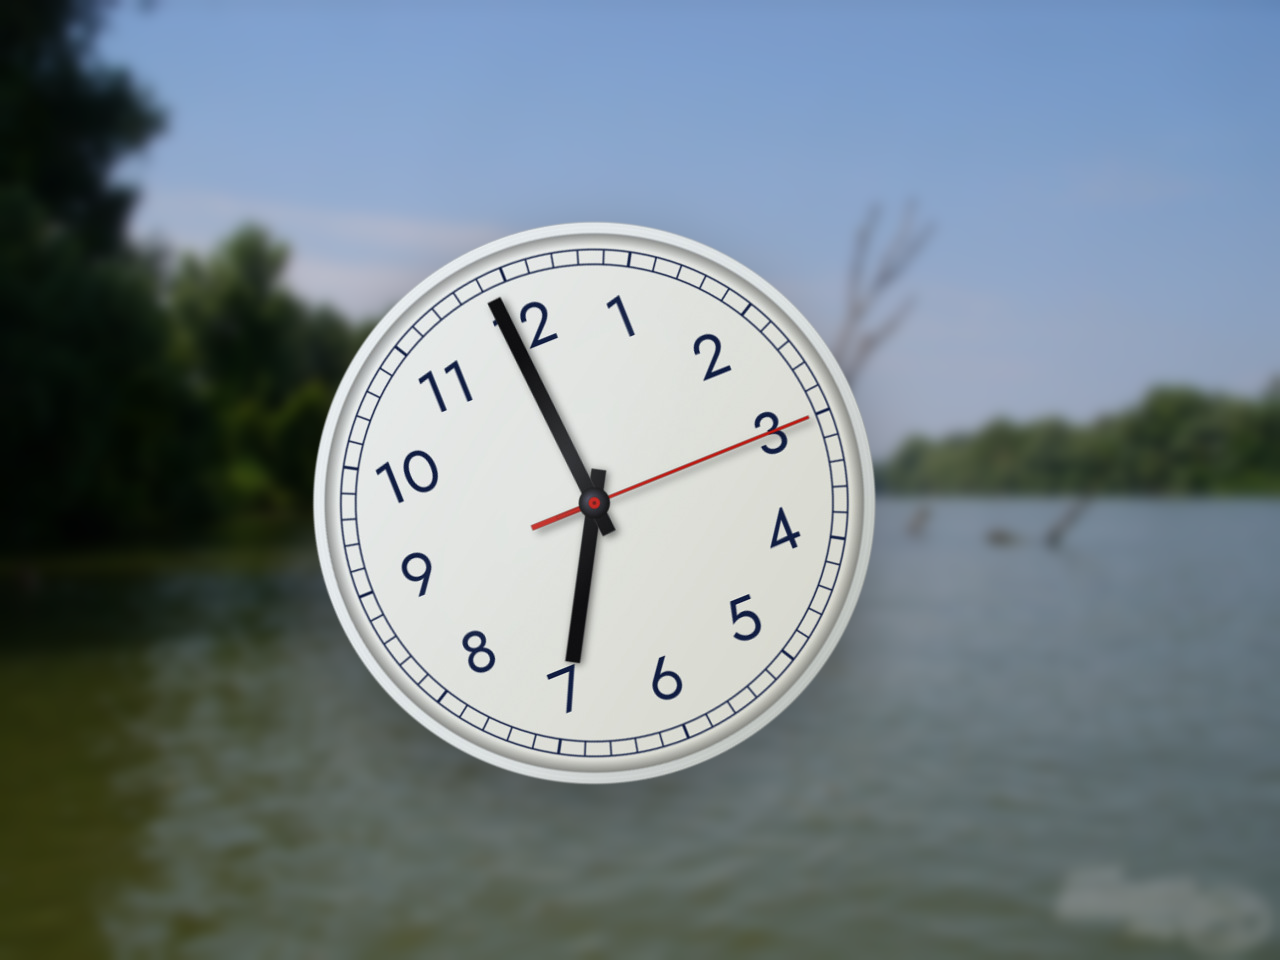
6:59:15
